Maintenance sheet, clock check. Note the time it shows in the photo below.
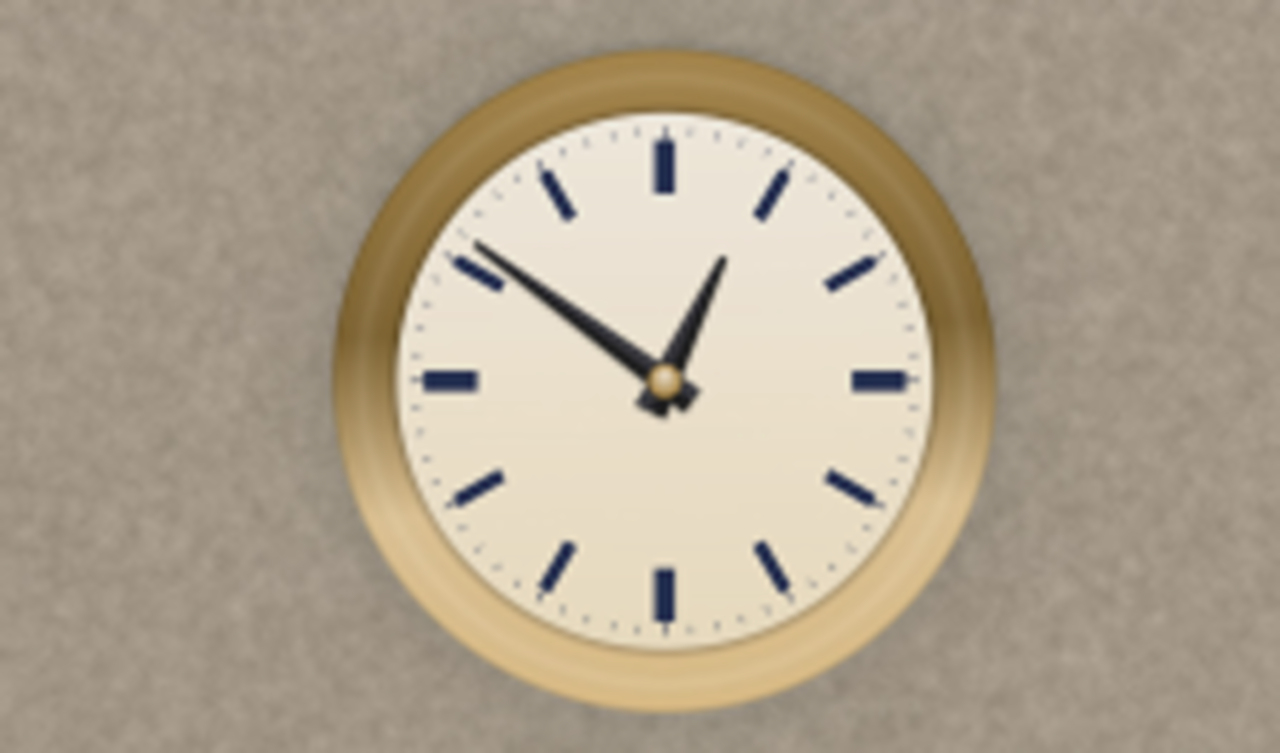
12:51
